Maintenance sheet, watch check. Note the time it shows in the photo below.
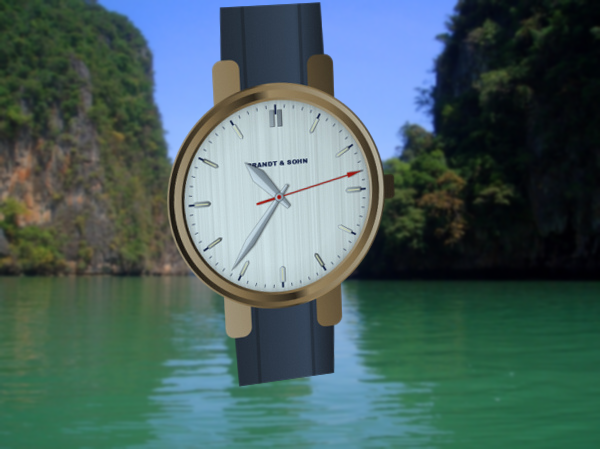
10:36:13
